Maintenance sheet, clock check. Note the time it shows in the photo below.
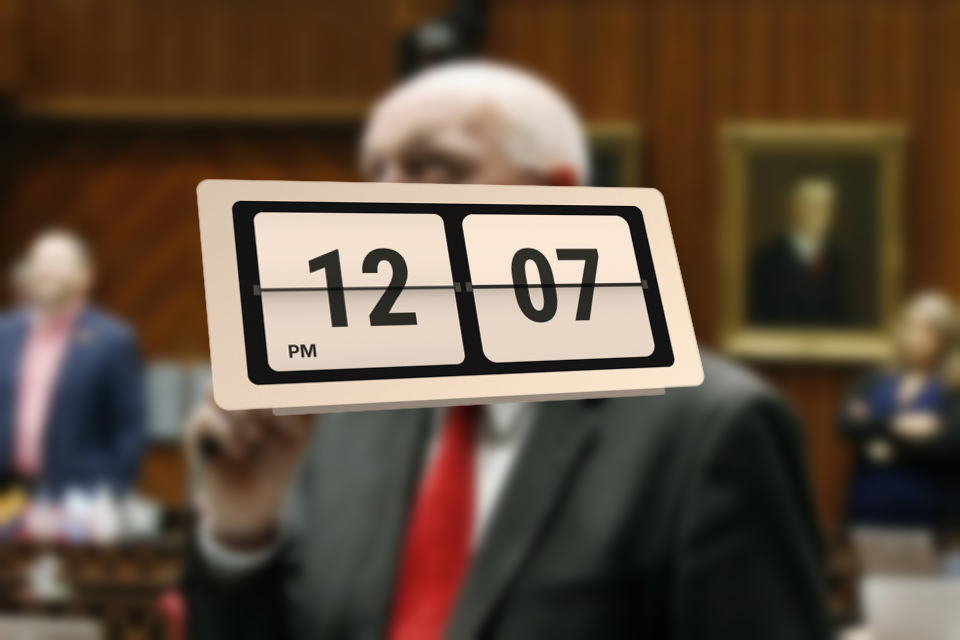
12:07
